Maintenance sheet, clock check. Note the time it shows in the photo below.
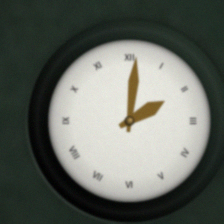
2:01
